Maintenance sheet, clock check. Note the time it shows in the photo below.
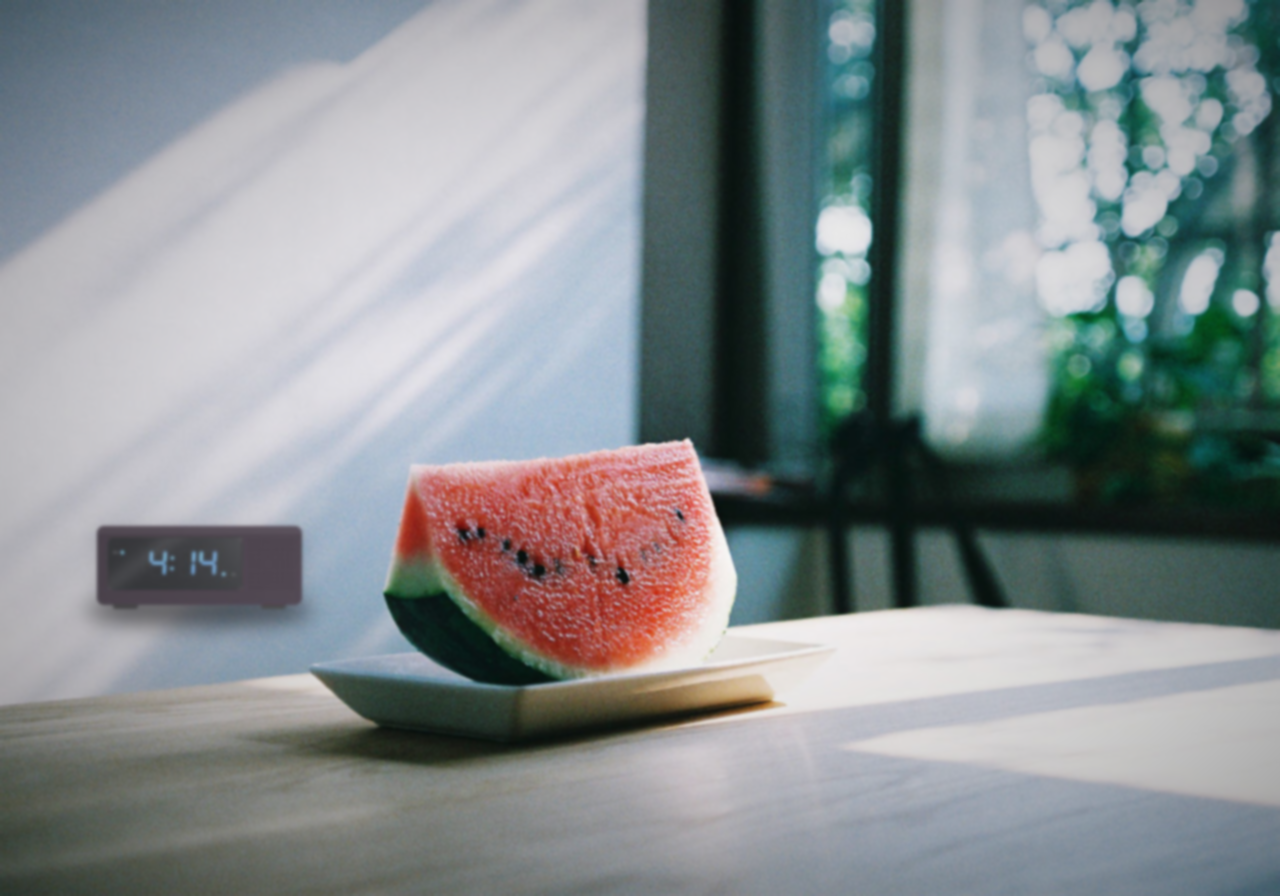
4:14
